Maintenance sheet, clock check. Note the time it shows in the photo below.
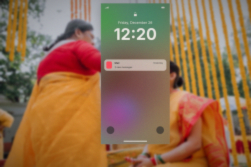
12:20
